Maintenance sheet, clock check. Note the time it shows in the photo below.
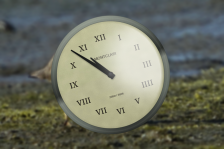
10:53
